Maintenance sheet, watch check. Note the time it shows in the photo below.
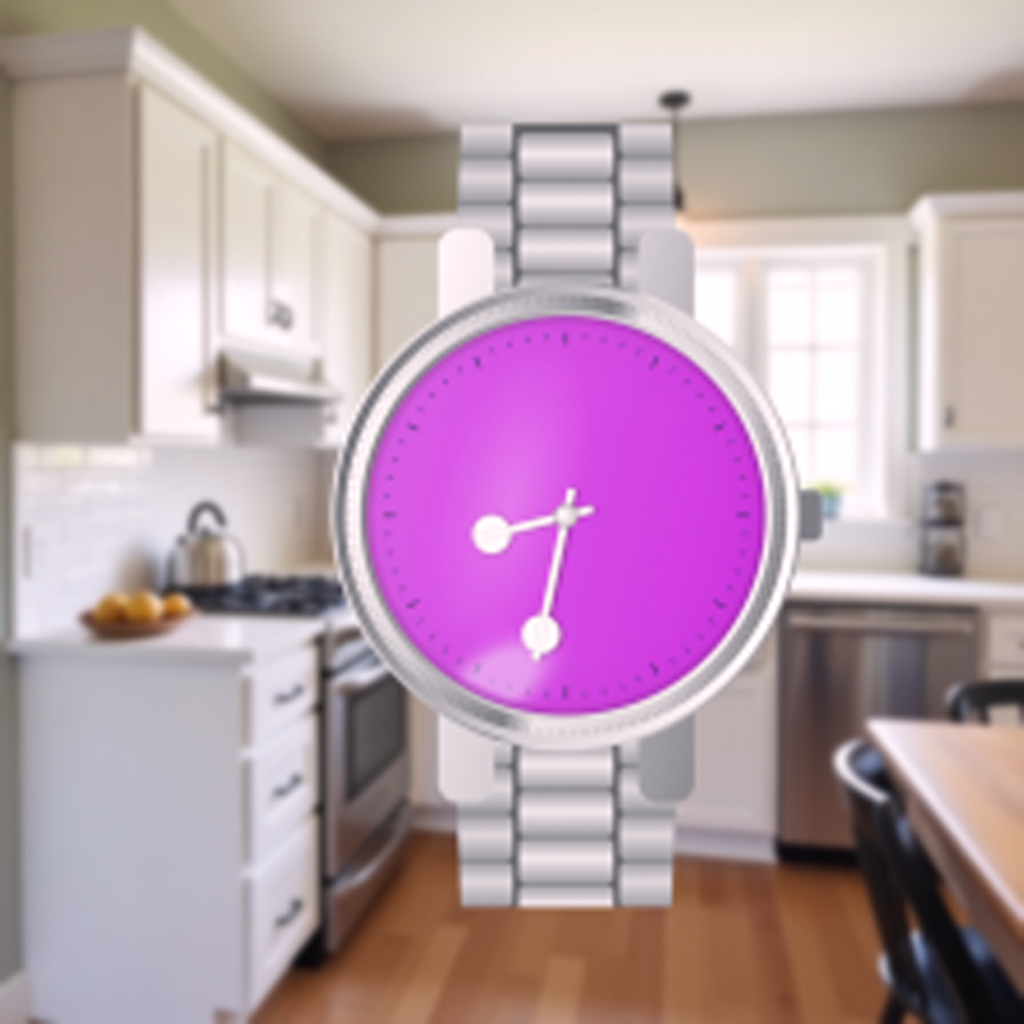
8:32
